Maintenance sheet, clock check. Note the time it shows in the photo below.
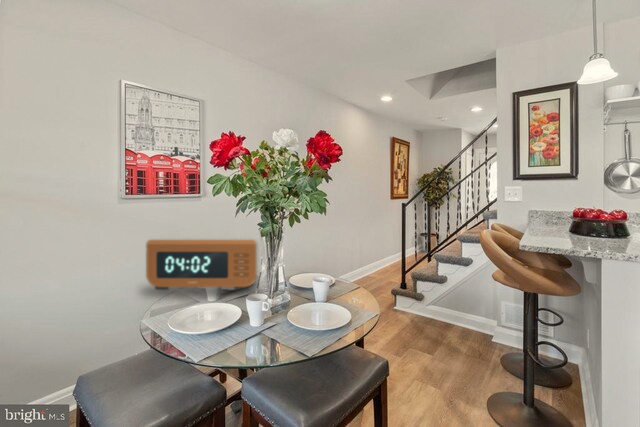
4:02
